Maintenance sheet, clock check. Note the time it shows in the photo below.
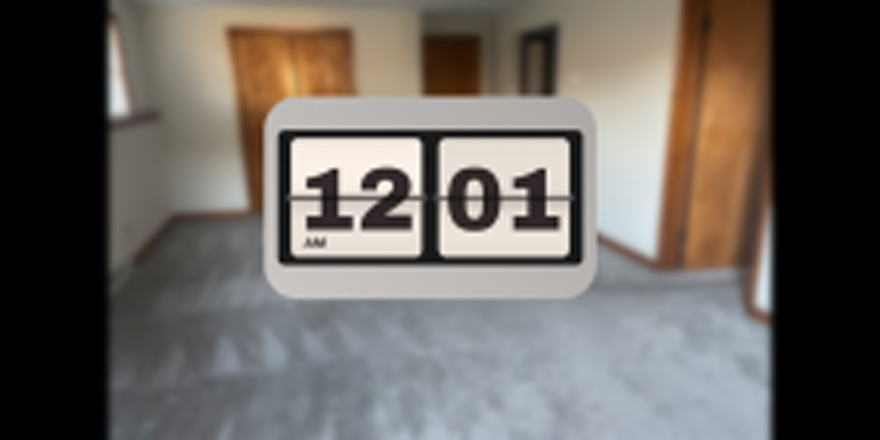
12:01
